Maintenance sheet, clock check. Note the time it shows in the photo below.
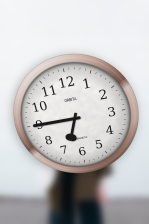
6:45
